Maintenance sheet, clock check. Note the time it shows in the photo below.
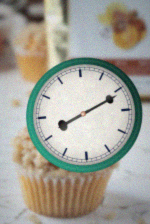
8:11
